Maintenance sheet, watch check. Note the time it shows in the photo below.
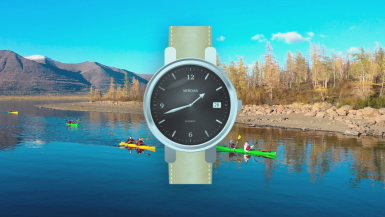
1:42
